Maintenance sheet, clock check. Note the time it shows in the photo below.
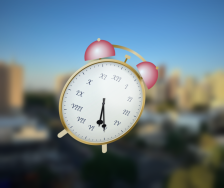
5:25
